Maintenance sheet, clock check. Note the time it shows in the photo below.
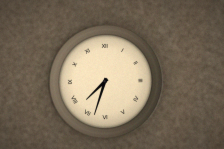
7:33
